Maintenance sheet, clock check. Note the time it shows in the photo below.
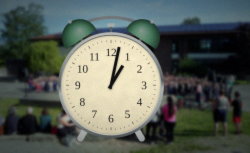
1:02
